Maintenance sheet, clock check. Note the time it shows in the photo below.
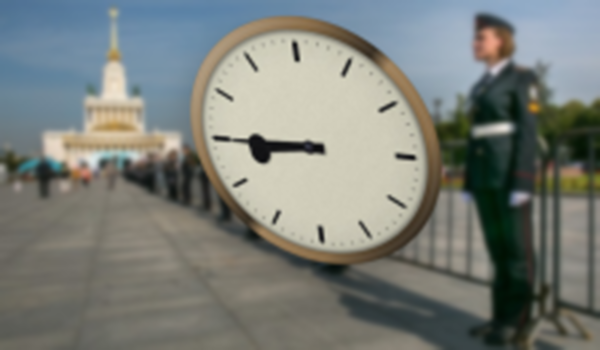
8:45
